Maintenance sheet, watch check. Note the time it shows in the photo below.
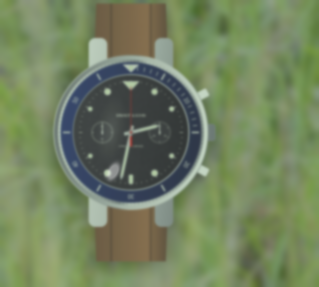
2:32
